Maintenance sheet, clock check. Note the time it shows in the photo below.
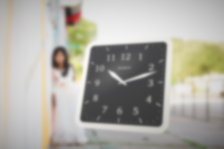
10:12
